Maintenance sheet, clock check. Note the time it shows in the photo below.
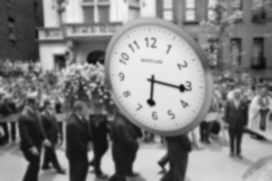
6:16
